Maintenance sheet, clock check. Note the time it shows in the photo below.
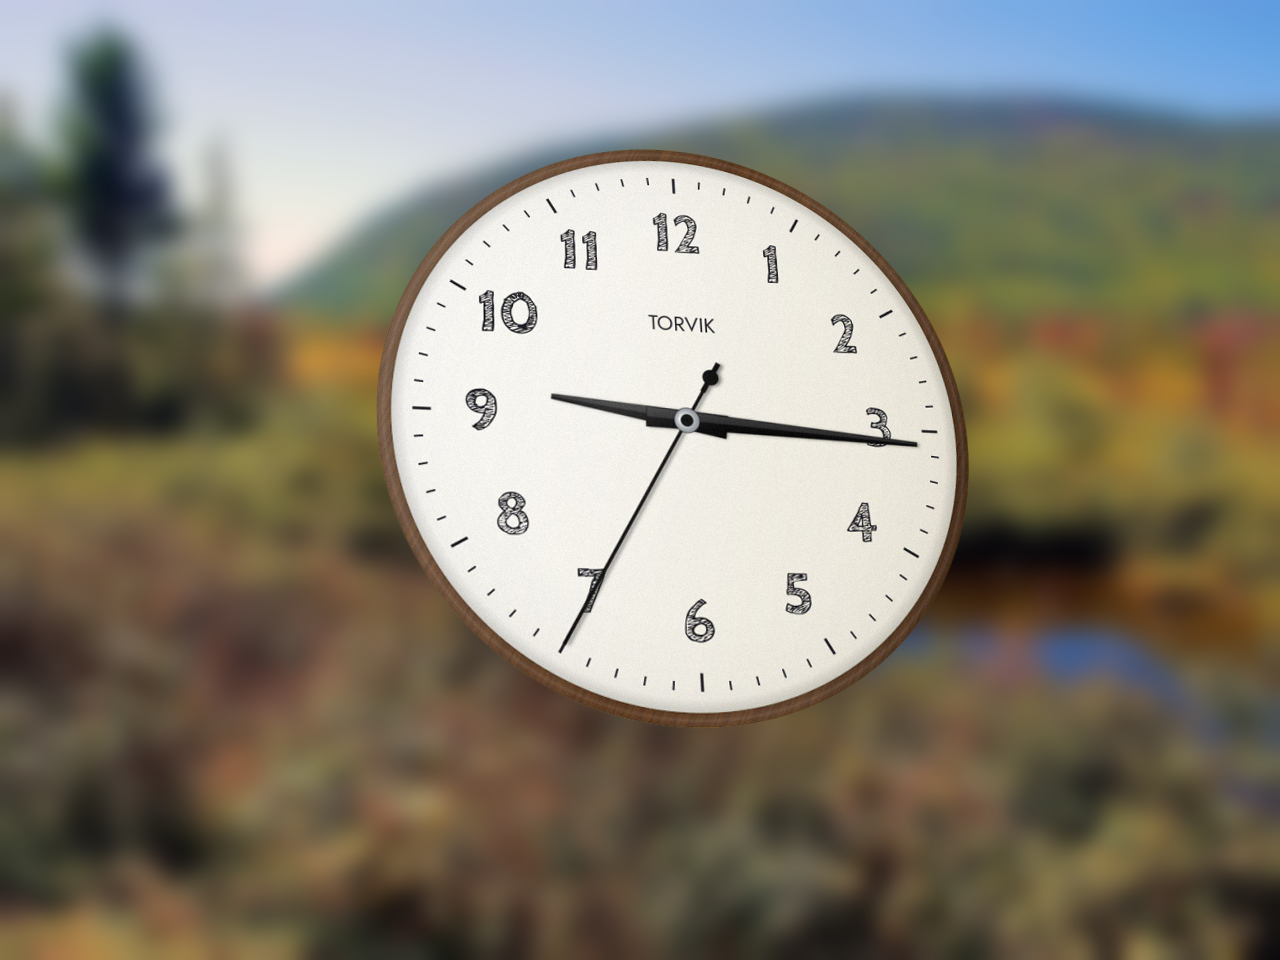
9:15:35
